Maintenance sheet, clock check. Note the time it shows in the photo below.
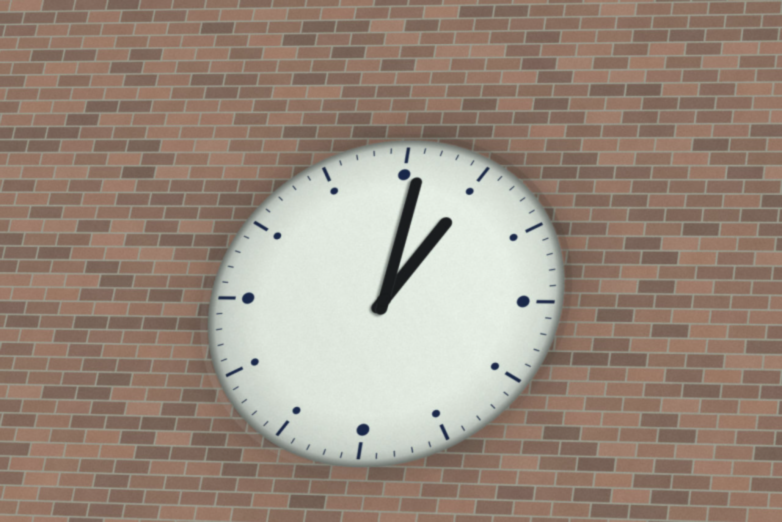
1:01
